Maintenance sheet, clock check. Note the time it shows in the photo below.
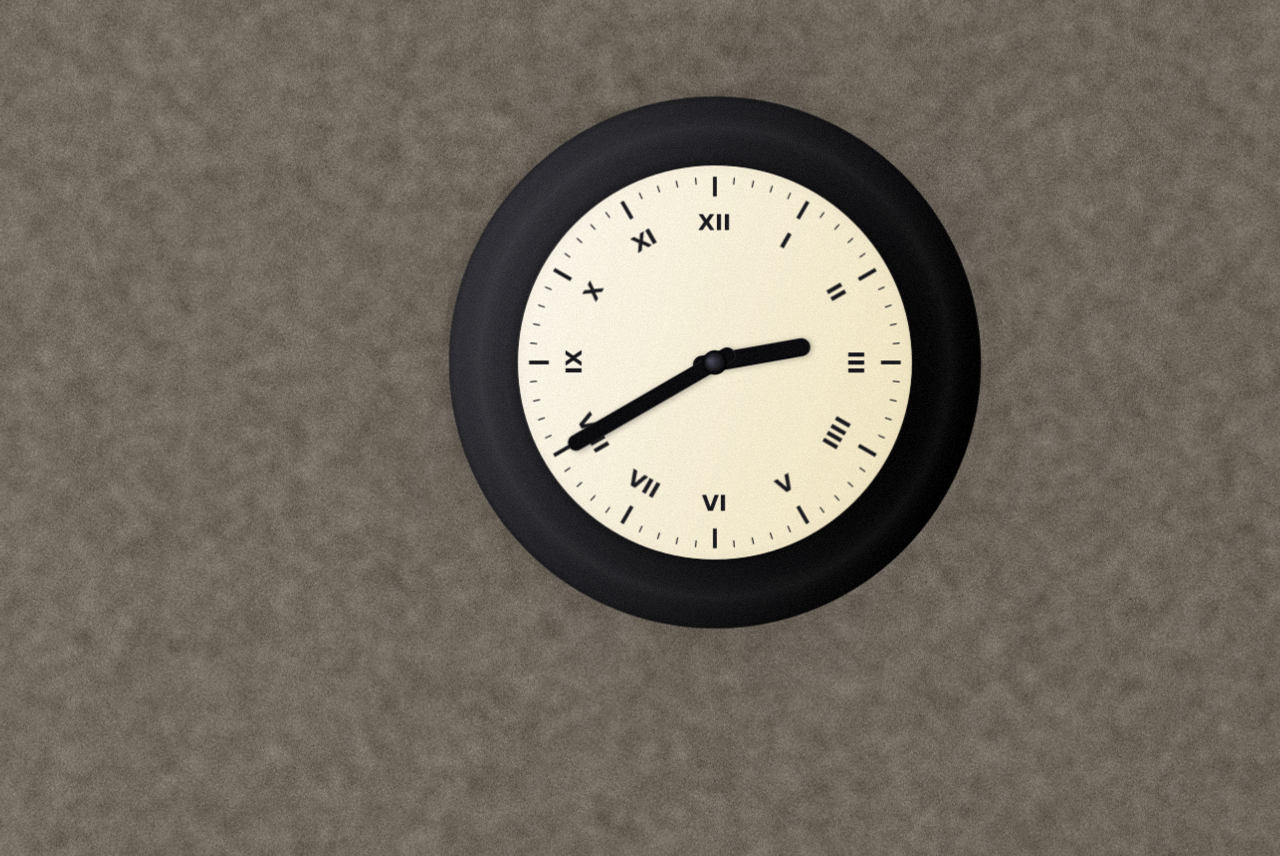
2:40
